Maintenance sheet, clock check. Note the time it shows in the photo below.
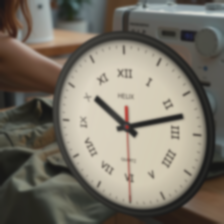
10:12:30
